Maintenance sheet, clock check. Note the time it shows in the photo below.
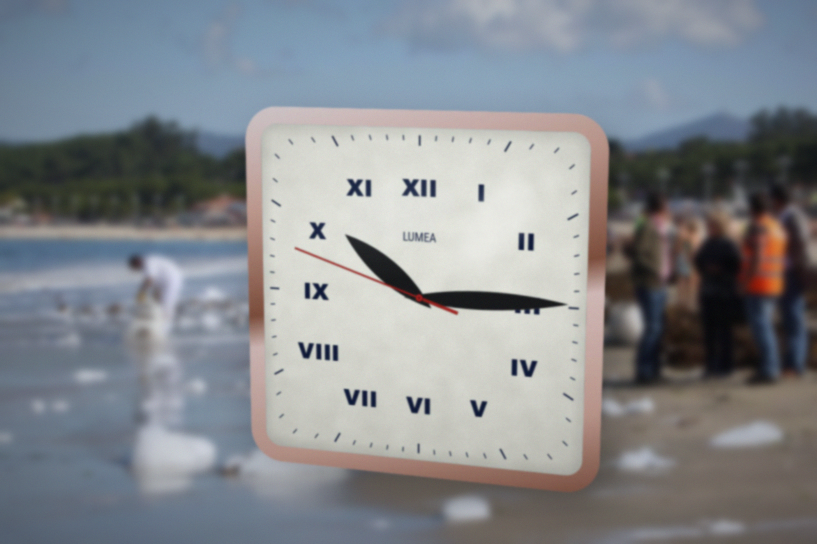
10:14:48
